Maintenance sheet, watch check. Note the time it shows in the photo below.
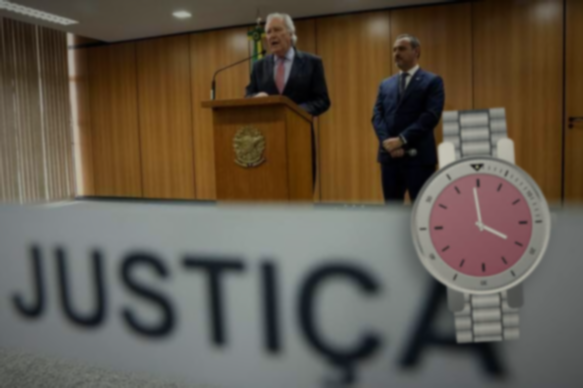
3:59
